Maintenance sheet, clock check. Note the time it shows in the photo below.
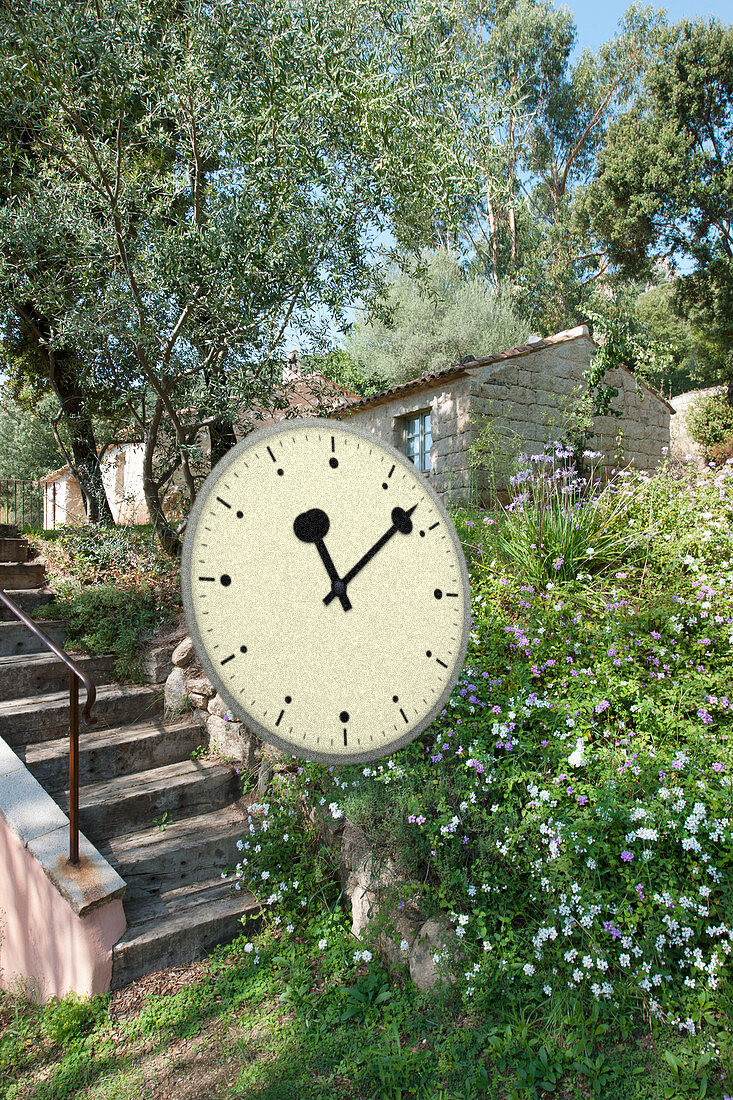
11:08
